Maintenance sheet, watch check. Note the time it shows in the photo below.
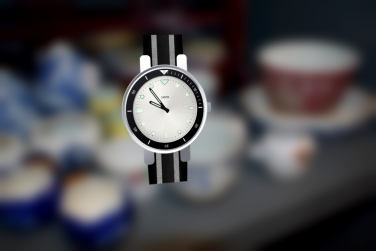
9:54
